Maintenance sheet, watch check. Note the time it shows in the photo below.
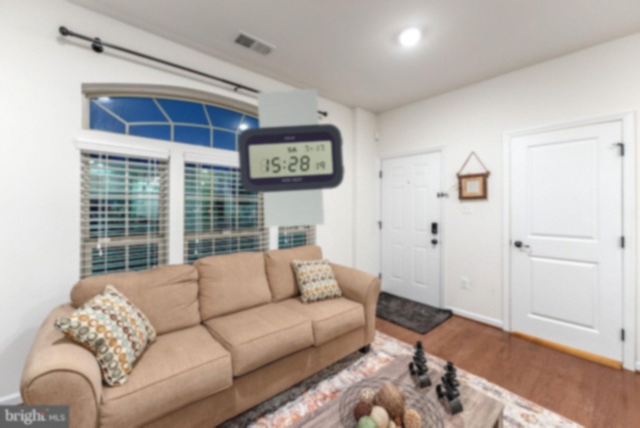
15:28
